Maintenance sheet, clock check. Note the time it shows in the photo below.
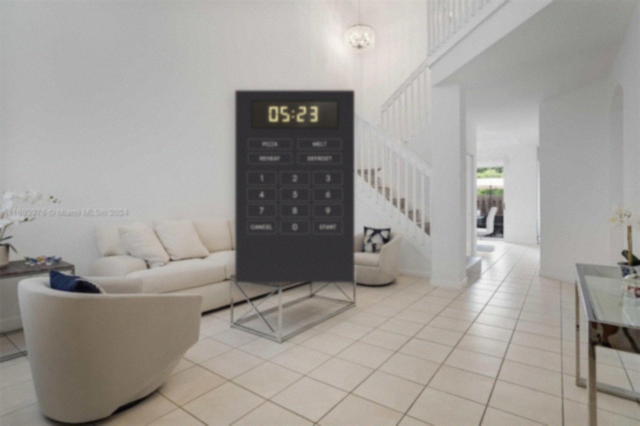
5:23
